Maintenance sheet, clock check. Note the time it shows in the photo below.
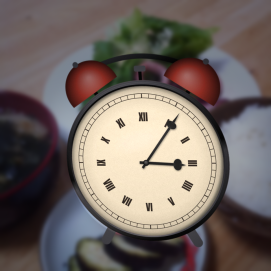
3:06
